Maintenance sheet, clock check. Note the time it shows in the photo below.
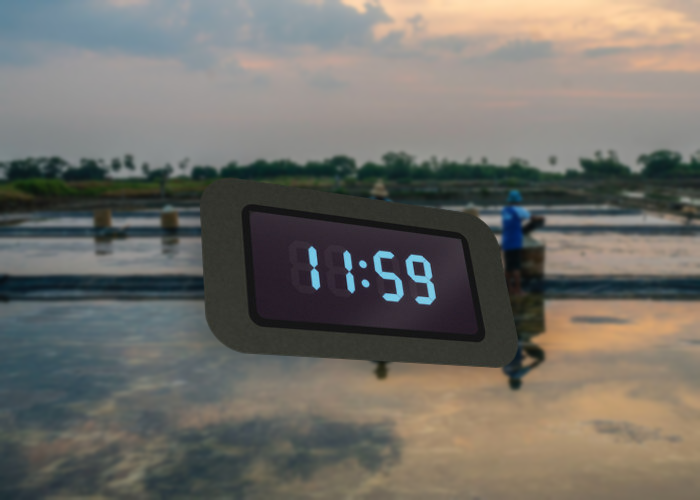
11:59
